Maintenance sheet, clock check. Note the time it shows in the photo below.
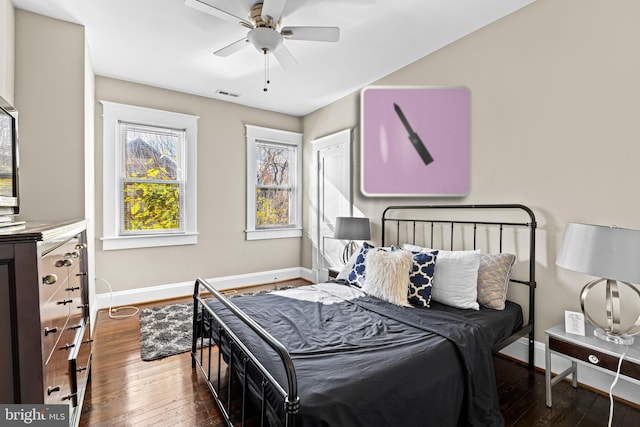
4:55
